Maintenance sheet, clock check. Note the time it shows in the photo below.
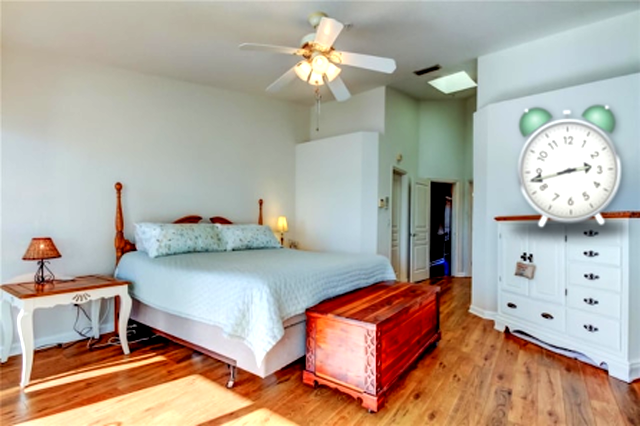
2:43
